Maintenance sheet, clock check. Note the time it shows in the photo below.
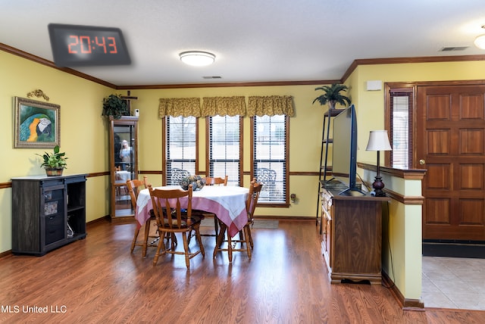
20:43
